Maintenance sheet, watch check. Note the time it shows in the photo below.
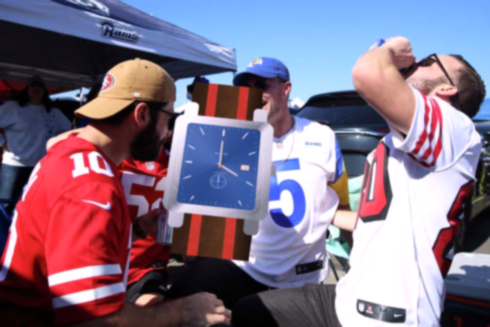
4:00
